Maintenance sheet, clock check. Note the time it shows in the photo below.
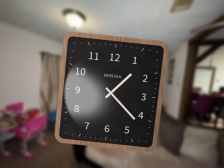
1:22
